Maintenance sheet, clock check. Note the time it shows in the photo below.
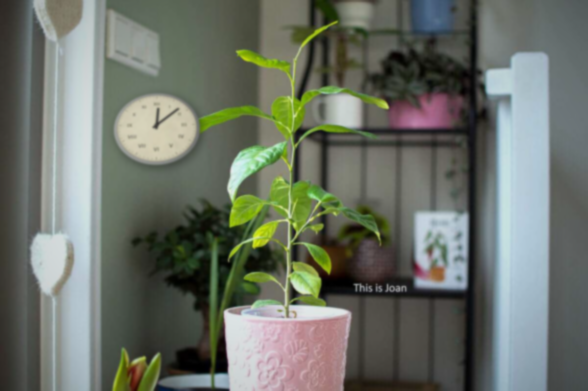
12:08
